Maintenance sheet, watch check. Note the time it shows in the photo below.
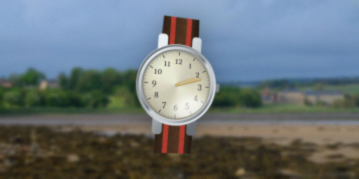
2:12
